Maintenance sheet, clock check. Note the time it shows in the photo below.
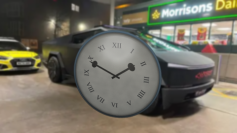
1:49
